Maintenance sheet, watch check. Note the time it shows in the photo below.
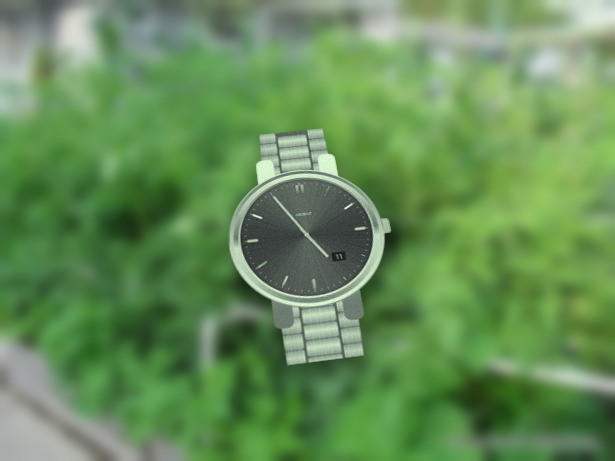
4:55
